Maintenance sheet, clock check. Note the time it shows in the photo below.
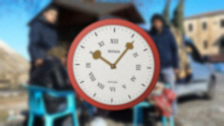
10:06
